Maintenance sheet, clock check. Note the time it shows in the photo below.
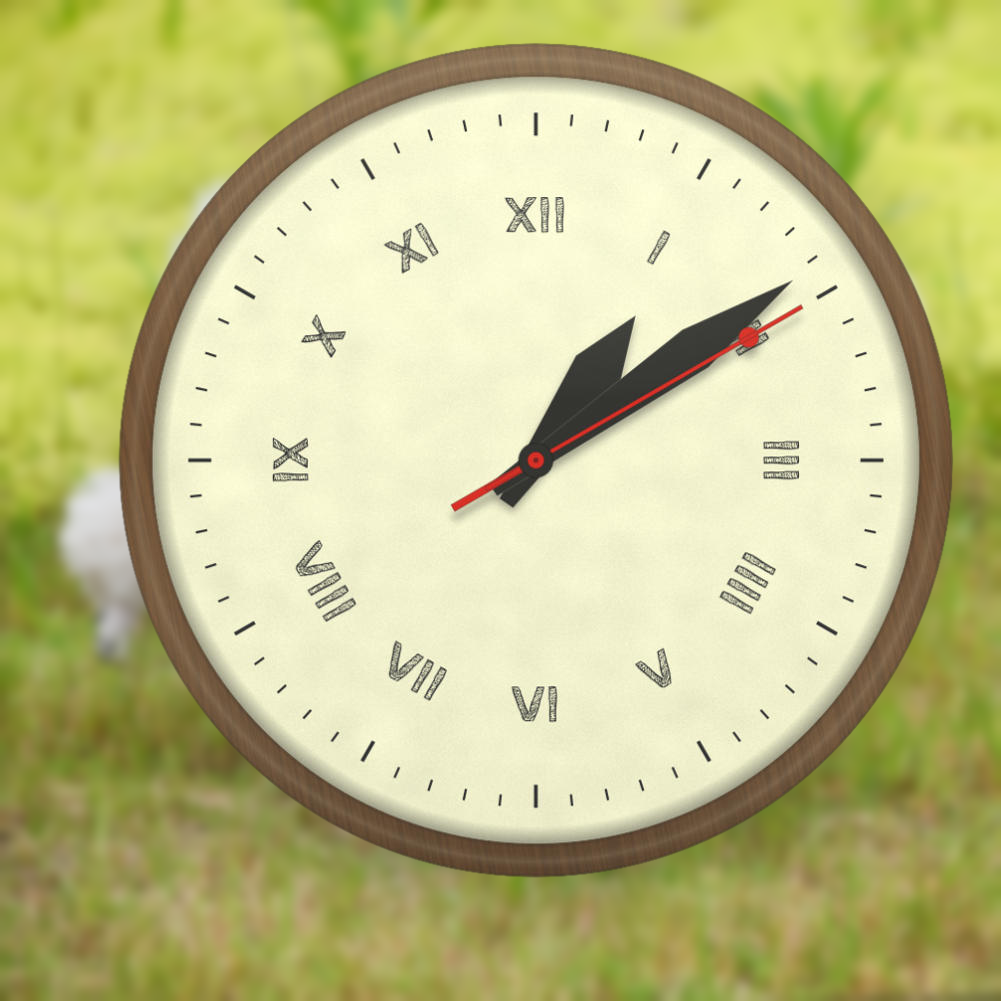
1:09:10
